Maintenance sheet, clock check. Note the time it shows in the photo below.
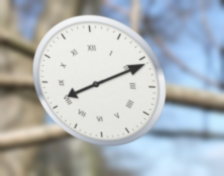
8:11
